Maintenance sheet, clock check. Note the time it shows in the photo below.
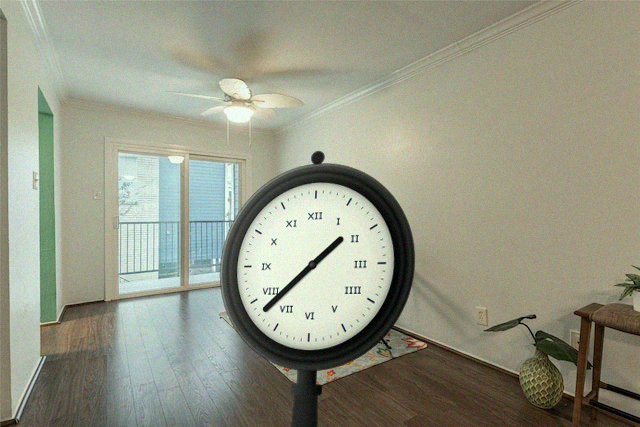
1:38
